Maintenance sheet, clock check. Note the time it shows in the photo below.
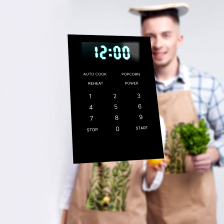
12:00
